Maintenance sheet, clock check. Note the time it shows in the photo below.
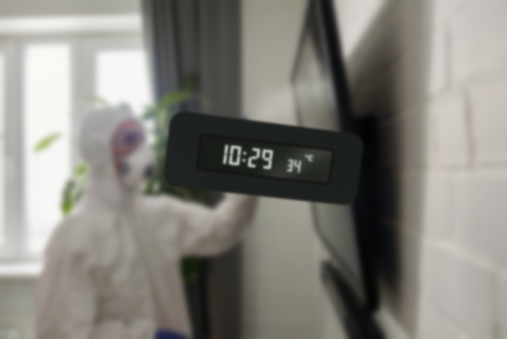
10:29
